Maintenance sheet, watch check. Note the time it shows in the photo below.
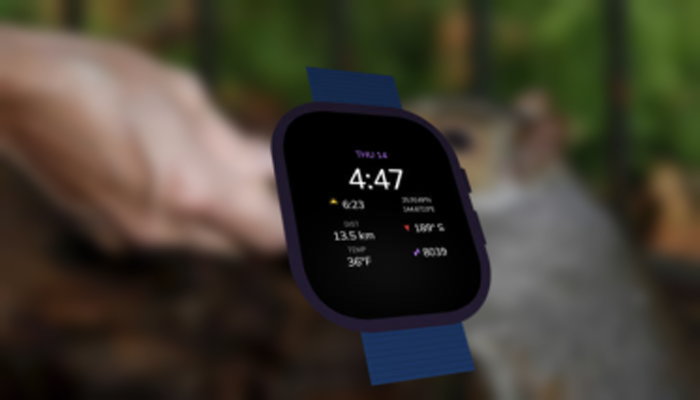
4:47
